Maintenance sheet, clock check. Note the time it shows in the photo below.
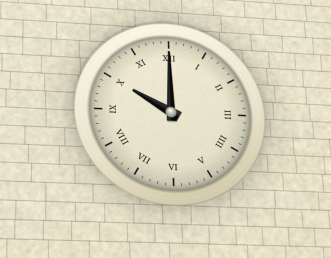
10:00
